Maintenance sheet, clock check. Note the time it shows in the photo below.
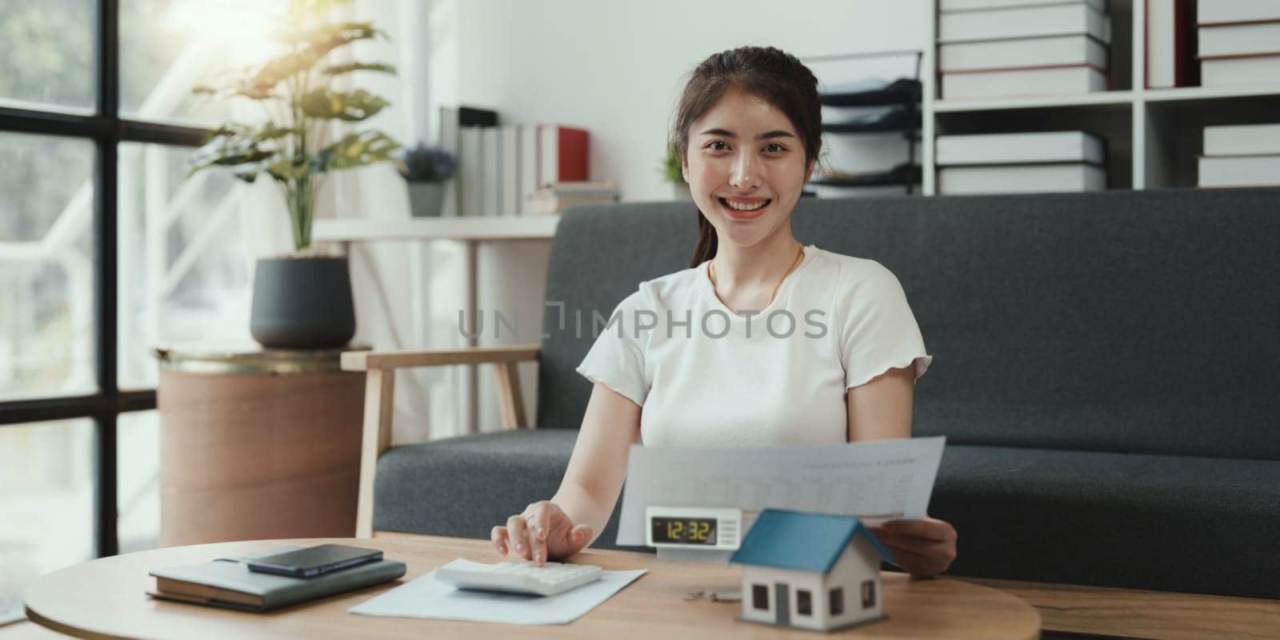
12:32
